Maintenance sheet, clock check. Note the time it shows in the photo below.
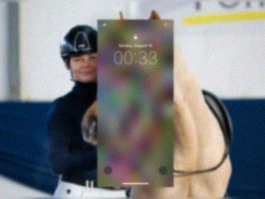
0:33
